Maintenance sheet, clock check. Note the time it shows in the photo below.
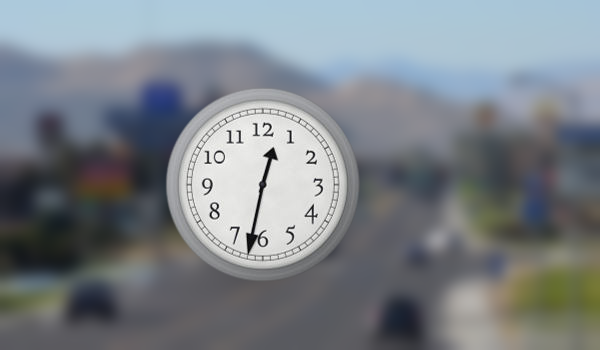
12:32
